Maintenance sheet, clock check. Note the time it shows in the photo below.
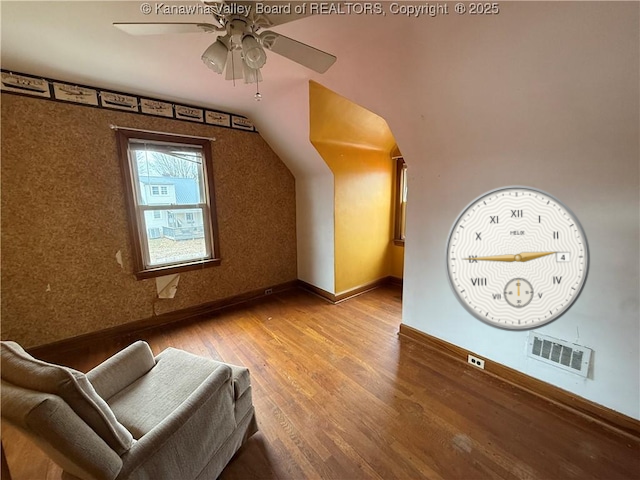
2:45
